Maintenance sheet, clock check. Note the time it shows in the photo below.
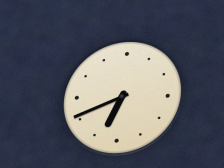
6:41
